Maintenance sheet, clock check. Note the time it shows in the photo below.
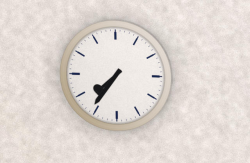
7:36
